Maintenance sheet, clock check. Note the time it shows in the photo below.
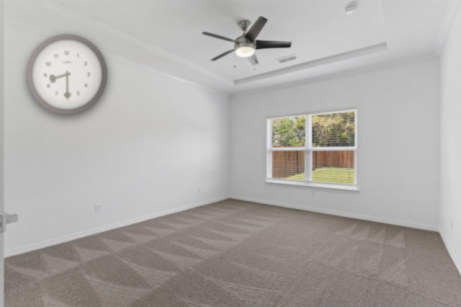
8:30
